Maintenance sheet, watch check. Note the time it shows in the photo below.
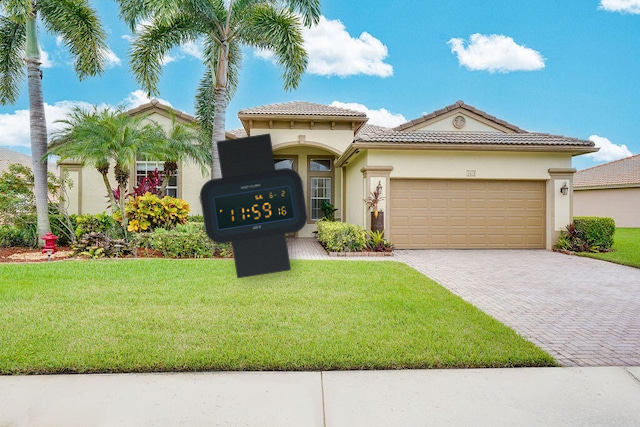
11:59:16
